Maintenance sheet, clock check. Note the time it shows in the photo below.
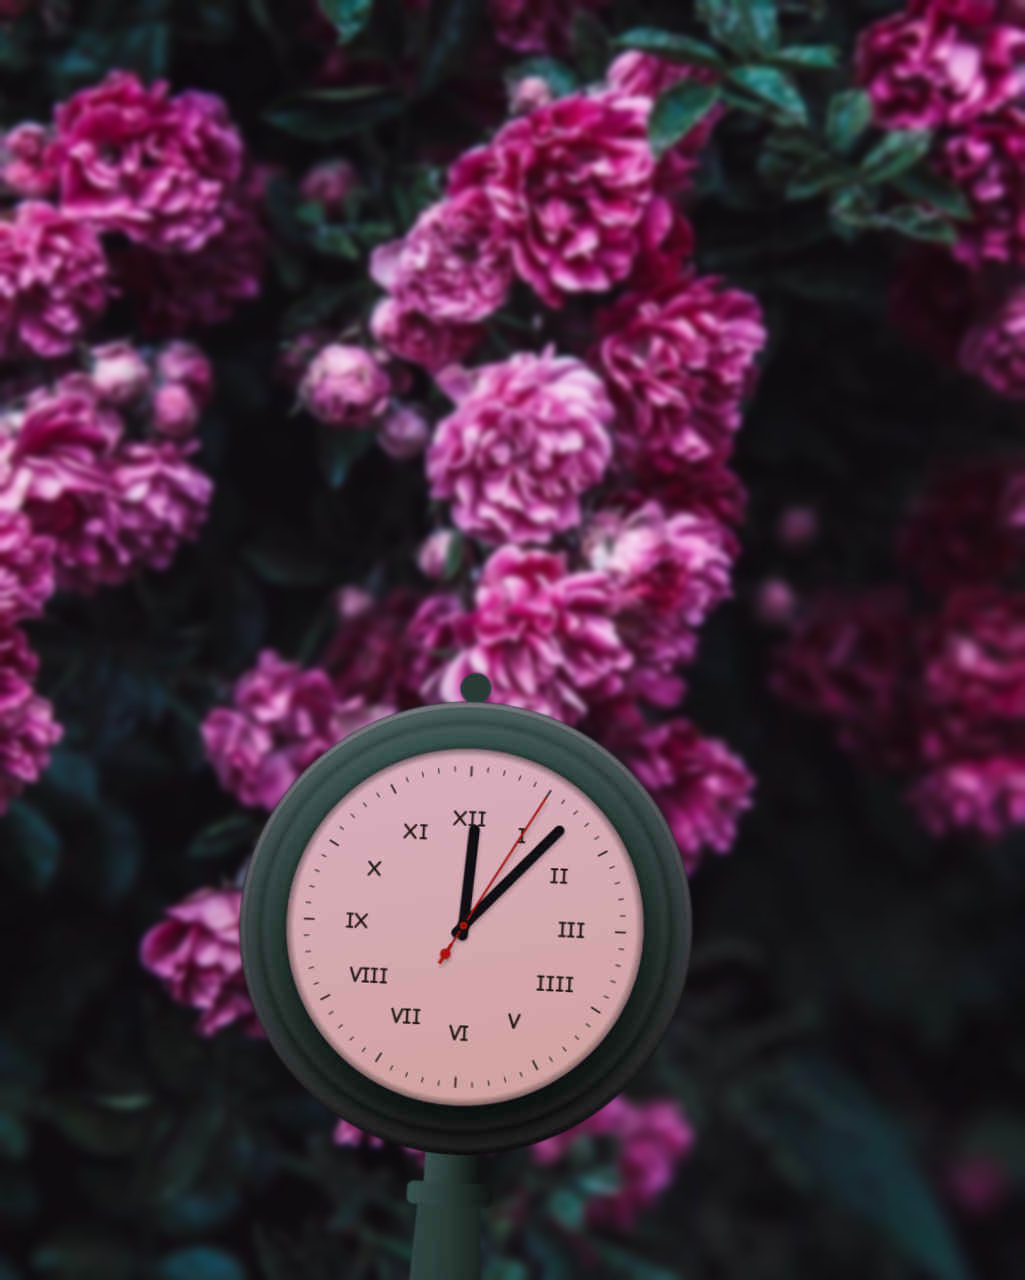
12:07:05
